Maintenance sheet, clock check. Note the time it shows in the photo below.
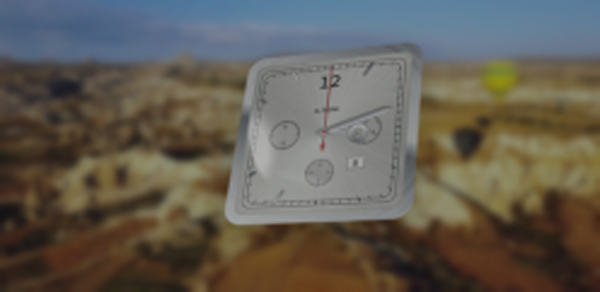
3:12
